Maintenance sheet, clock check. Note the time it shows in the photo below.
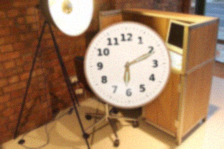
6:11
